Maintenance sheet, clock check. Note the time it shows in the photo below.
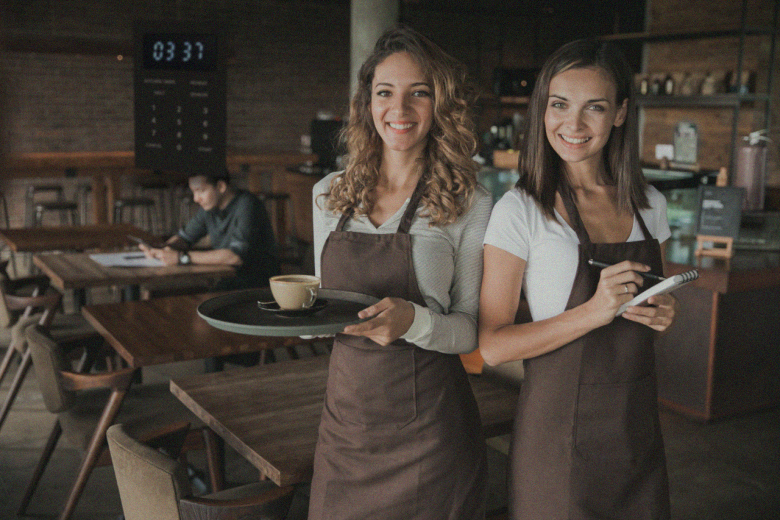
3:37
